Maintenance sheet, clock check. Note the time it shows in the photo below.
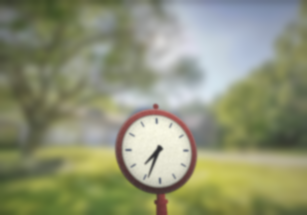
7:34
